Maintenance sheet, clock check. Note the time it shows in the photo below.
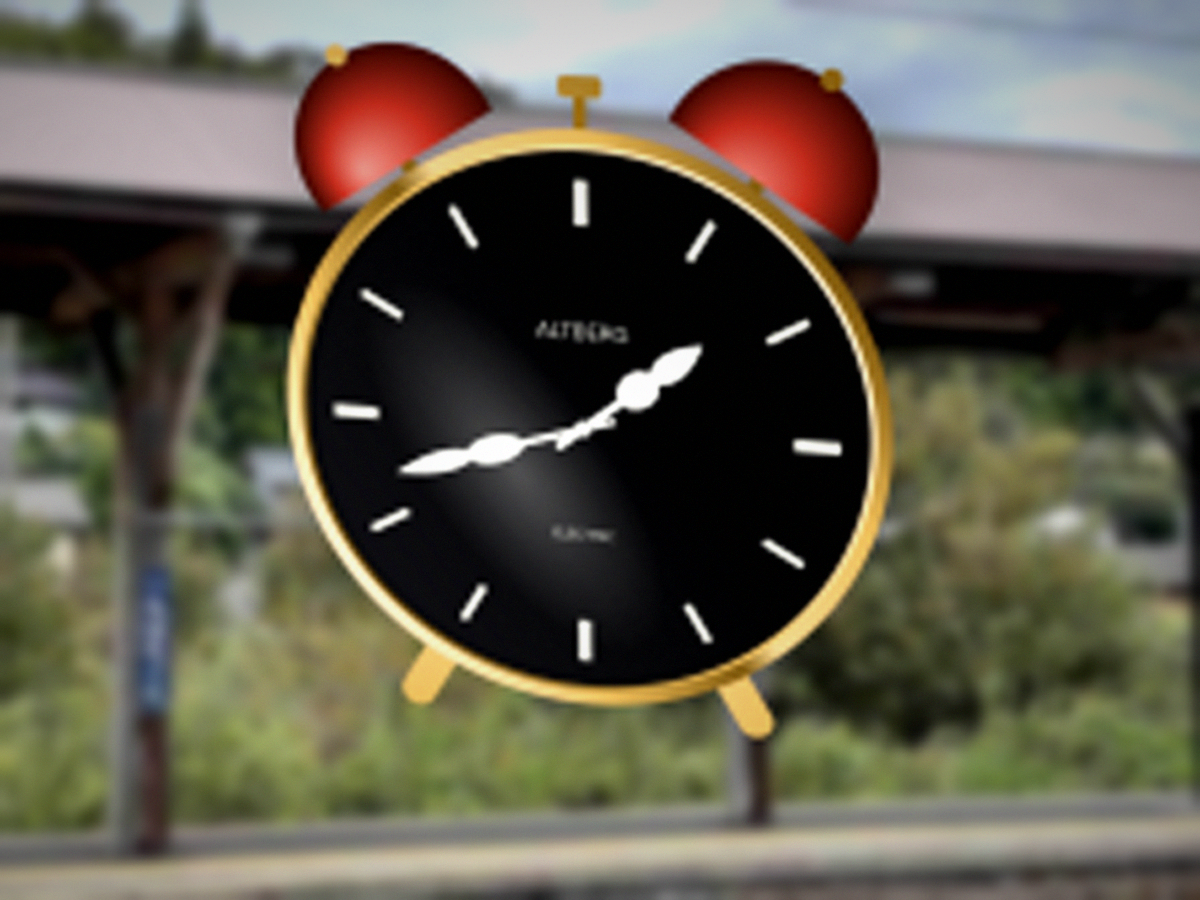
1:42
